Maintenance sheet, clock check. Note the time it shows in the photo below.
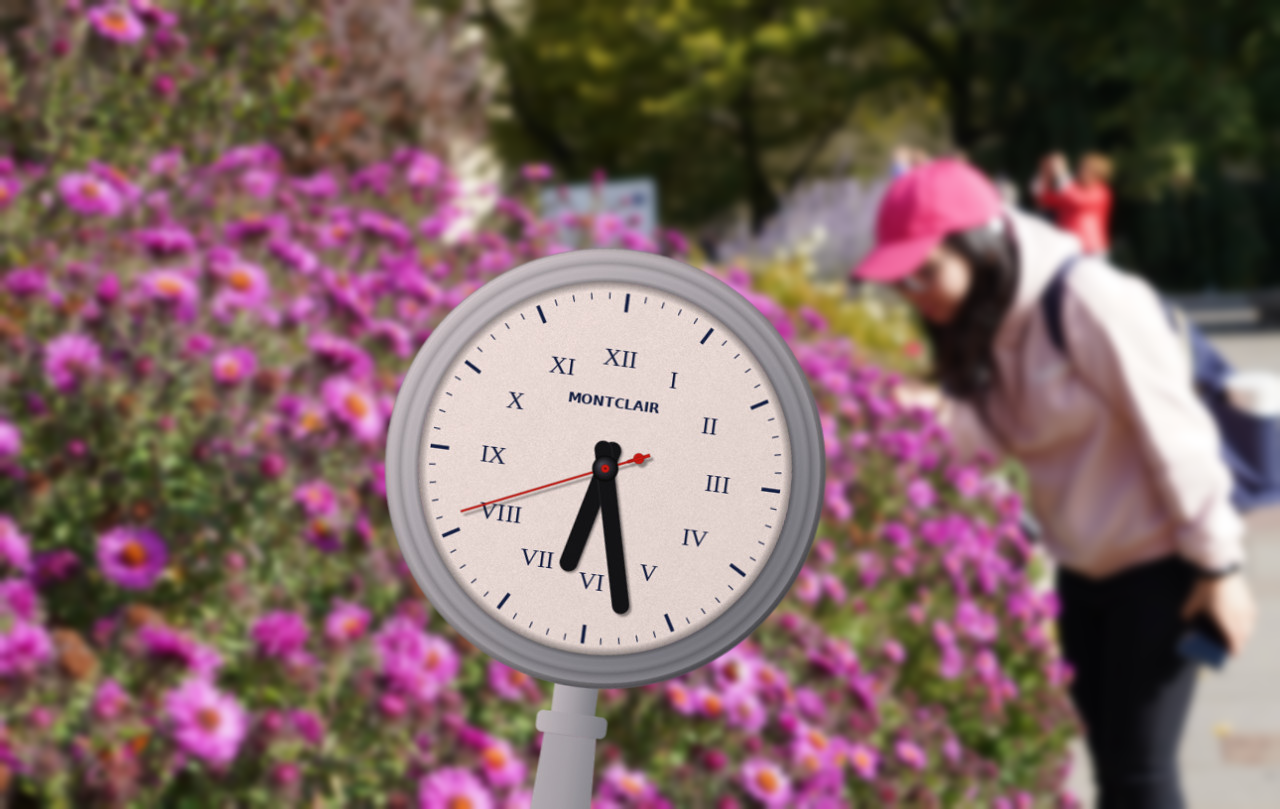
6:27:41
